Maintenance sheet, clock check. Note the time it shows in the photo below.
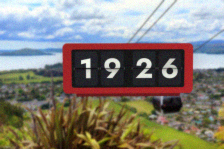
19:26
